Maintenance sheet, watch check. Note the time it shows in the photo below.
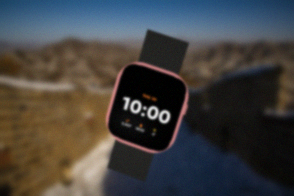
10:00
